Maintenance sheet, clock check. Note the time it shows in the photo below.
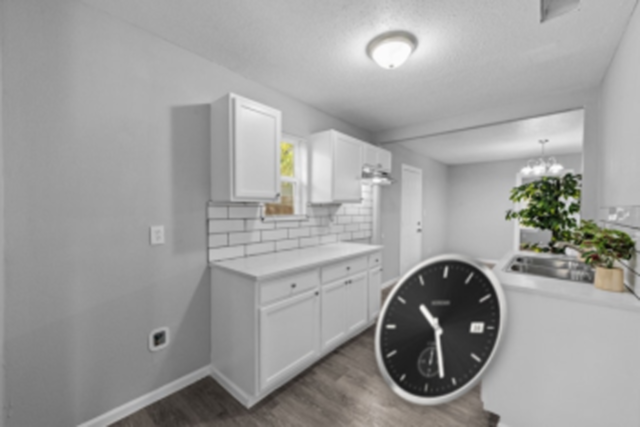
10:27
